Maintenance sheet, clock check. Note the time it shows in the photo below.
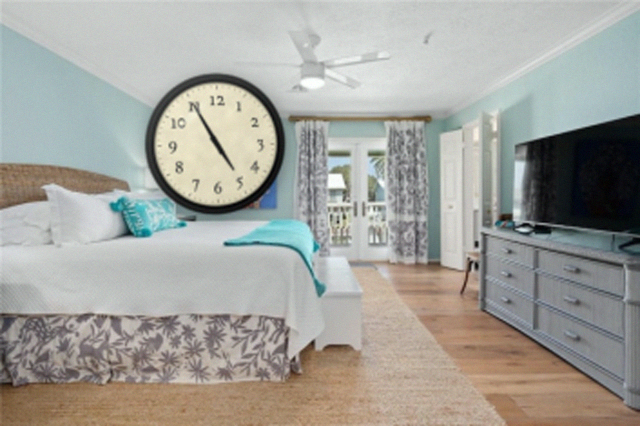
4:55
